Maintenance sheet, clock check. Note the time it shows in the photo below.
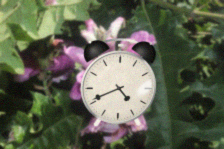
4:41
